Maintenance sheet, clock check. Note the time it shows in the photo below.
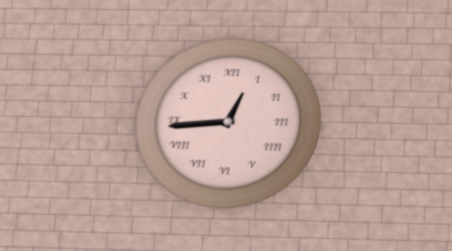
12:44
